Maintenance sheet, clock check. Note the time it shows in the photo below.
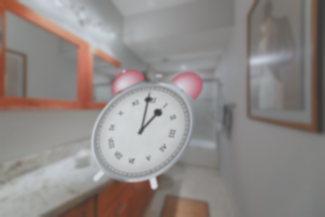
12:59
